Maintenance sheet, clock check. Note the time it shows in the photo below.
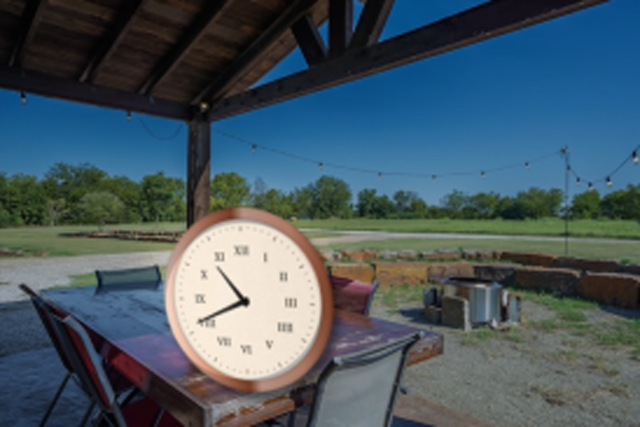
10:41
